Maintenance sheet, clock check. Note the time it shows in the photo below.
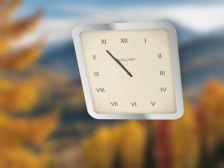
10:54
